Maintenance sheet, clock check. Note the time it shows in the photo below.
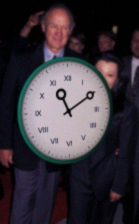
11:10
